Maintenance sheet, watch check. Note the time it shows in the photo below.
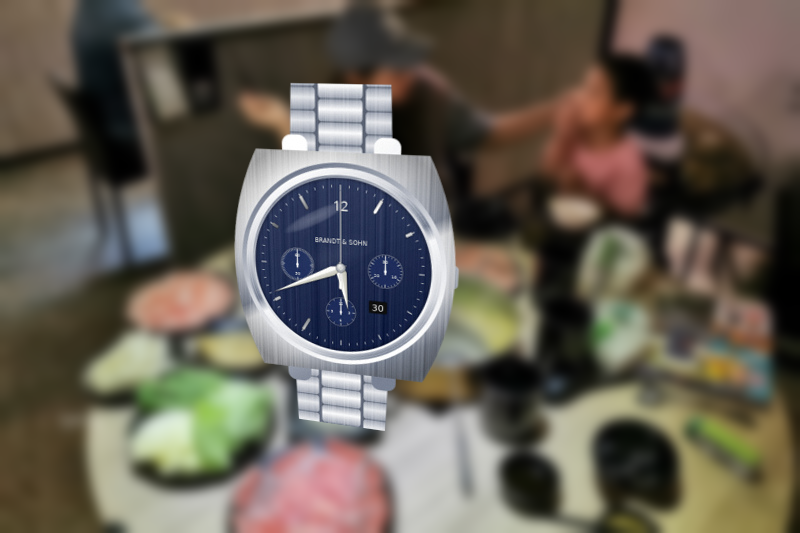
5:41
